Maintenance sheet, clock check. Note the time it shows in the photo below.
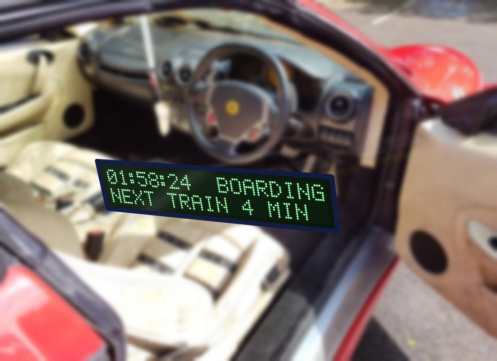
1:58:24
